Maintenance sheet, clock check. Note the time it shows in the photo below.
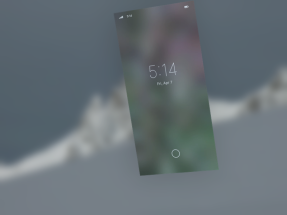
5:14
